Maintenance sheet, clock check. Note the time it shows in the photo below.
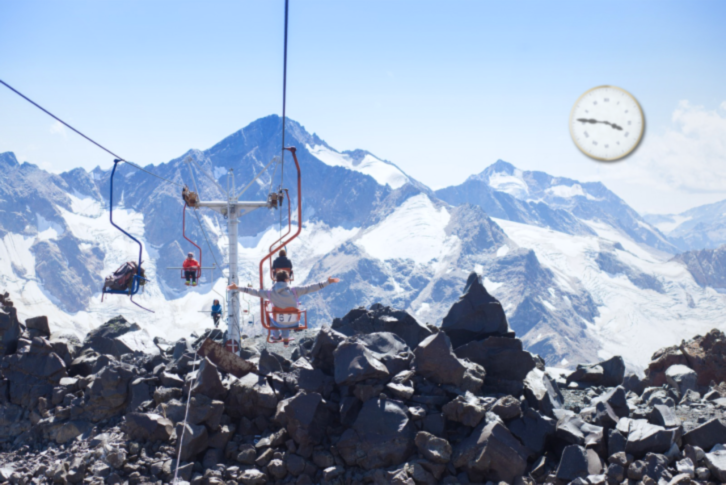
3:46
